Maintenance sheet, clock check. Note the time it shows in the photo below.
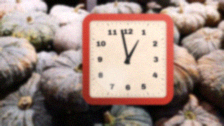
12:58
